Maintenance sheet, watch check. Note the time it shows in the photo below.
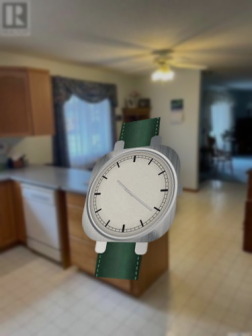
10:21
